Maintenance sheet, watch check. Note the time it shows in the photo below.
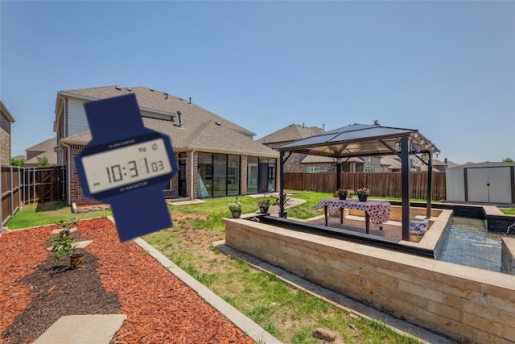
10:31:03
